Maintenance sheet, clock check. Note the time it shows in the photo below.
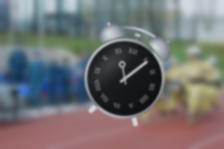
11:06
